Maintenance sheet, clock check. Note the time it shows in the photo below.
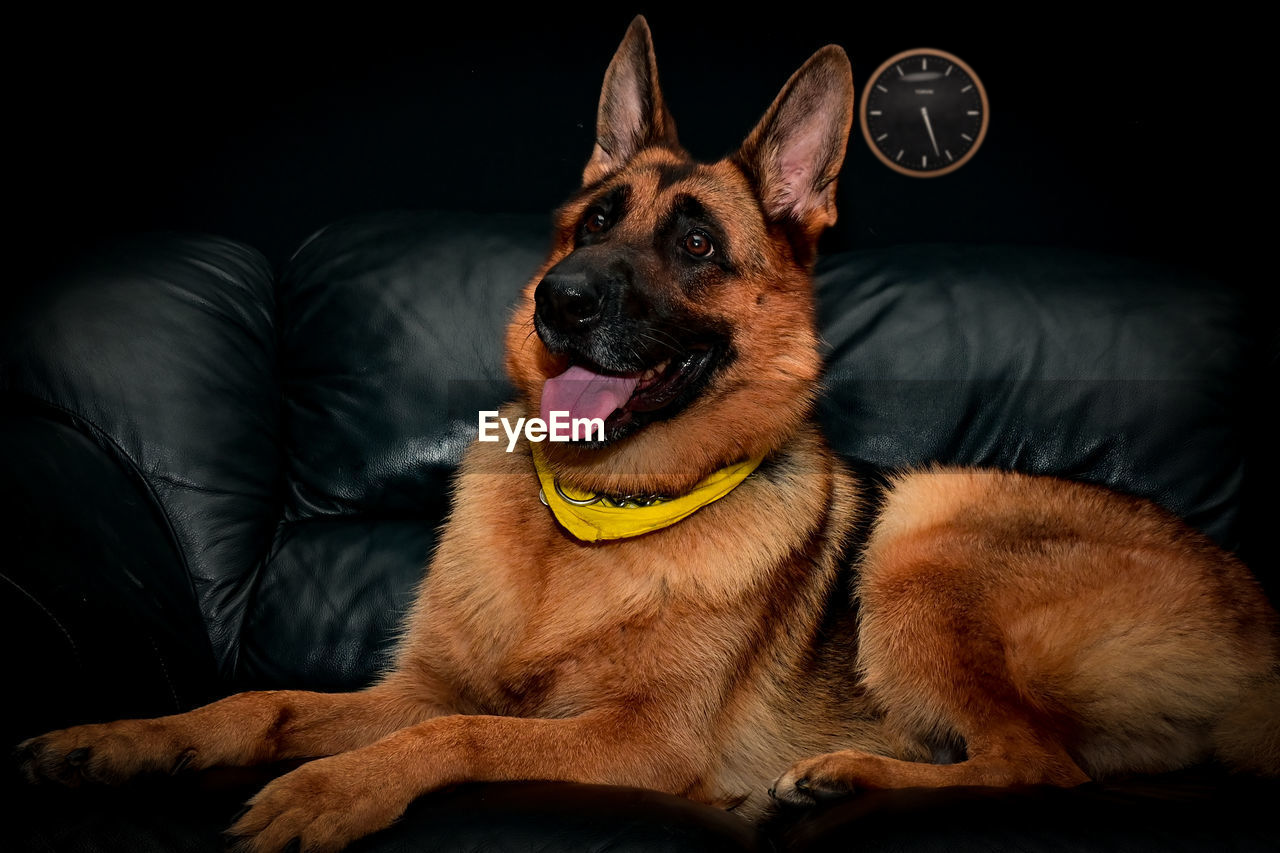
5:27
